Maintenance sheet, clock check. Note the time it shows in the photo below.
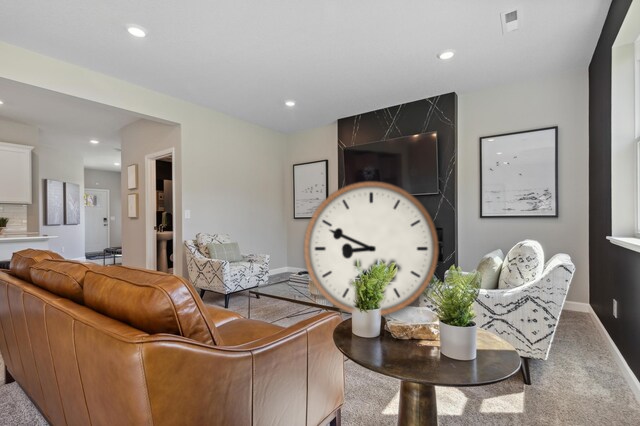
8:49
